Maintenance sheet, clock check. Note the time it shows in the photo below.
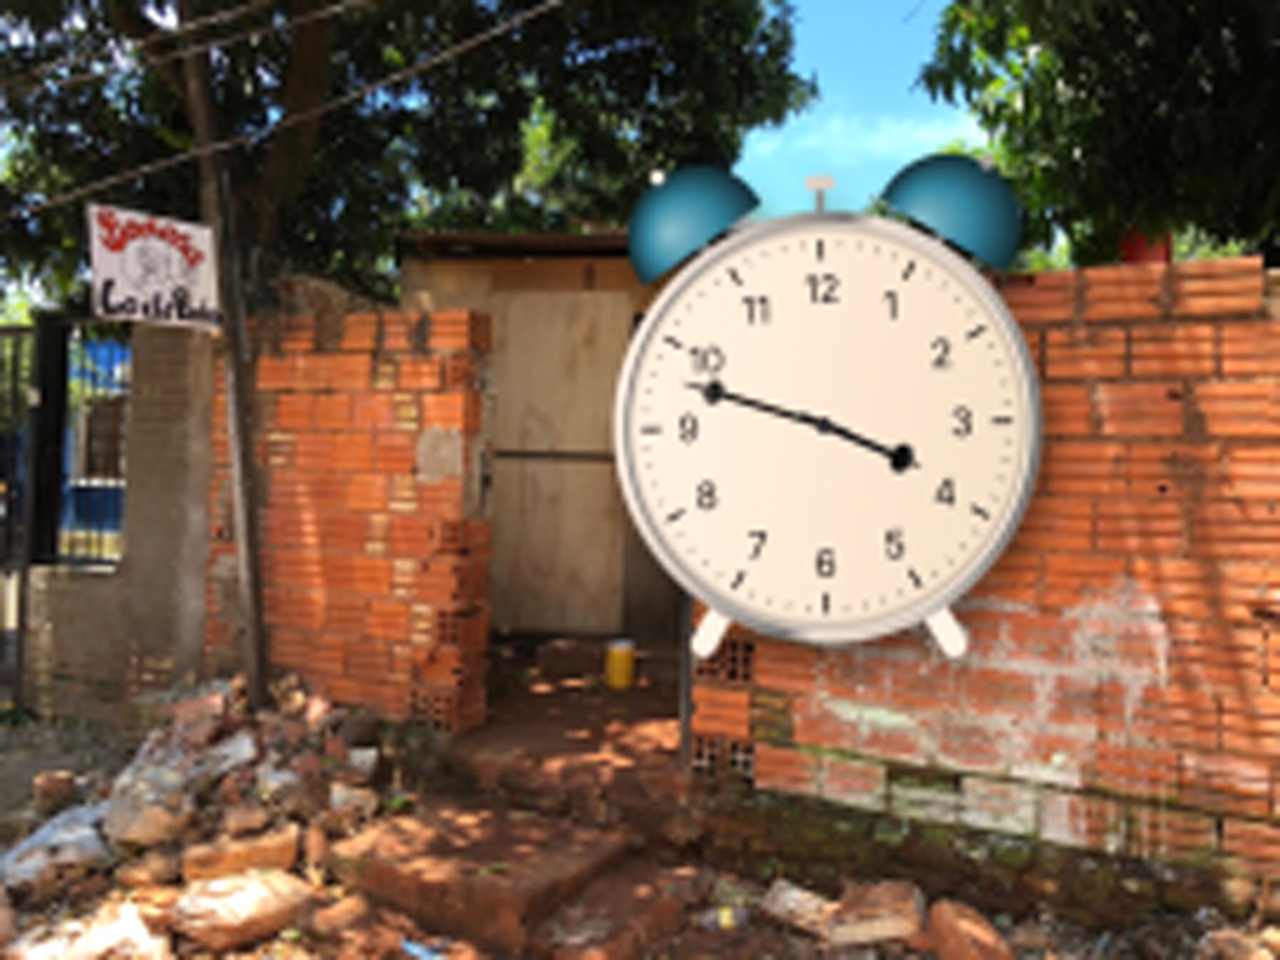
3:48
